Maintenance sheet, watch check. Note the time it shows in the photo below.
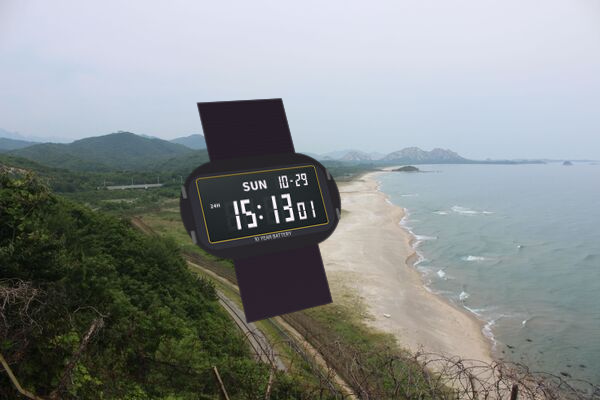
15:13:01
